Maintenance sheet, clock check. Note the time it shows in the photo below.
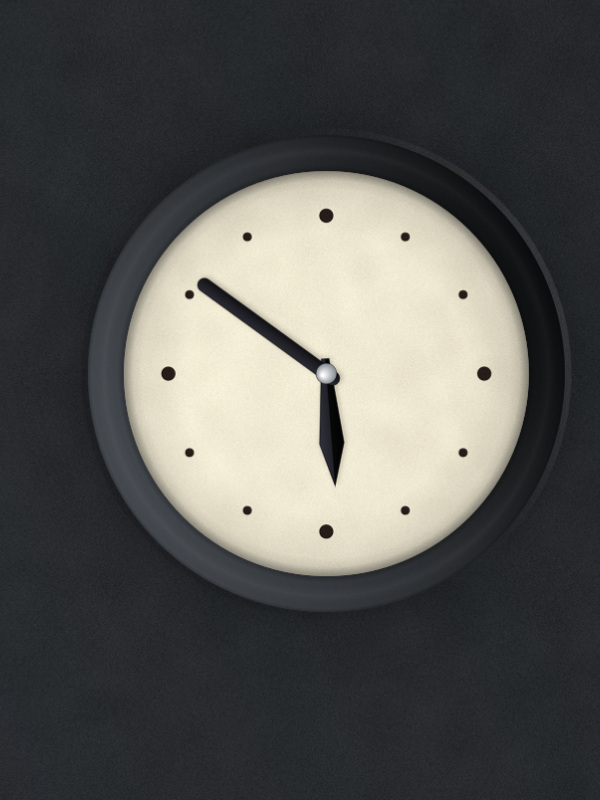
5:51
